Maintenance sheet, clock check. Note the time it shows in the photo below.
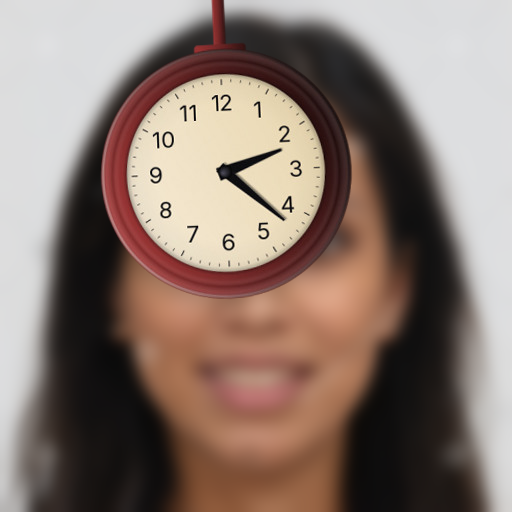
2:22
